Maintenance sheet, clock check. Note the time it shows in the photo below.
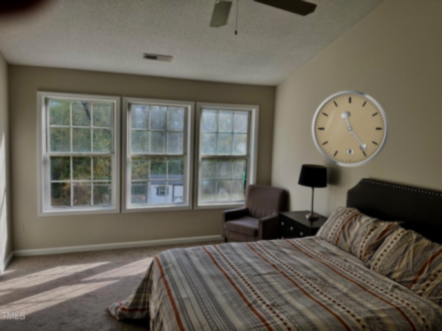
11:24
